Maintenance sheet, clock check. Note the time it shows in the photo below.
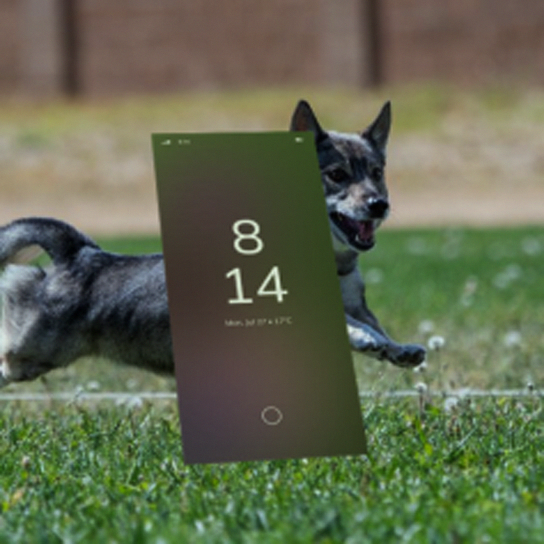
8:14
